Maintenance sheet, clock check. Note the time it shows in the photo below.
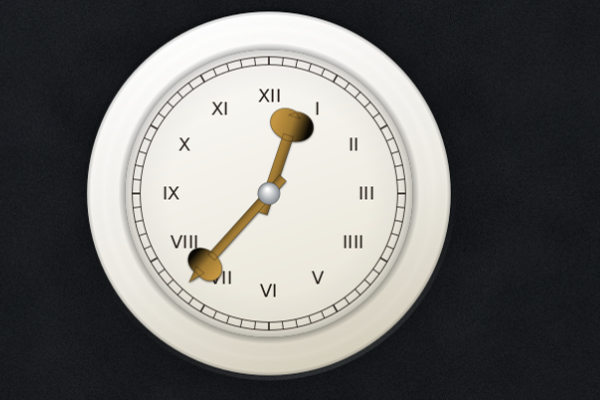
12:37
